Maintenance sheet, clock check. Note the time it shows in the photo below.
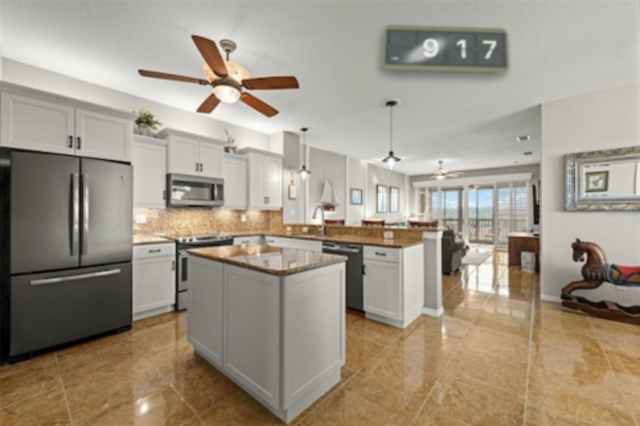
9:17
